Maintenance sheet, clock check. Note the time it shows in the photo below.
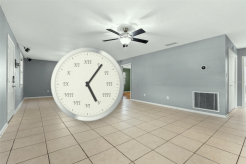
5:06
